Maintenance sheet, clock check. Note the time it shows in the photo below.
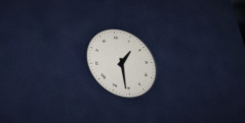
1:31
